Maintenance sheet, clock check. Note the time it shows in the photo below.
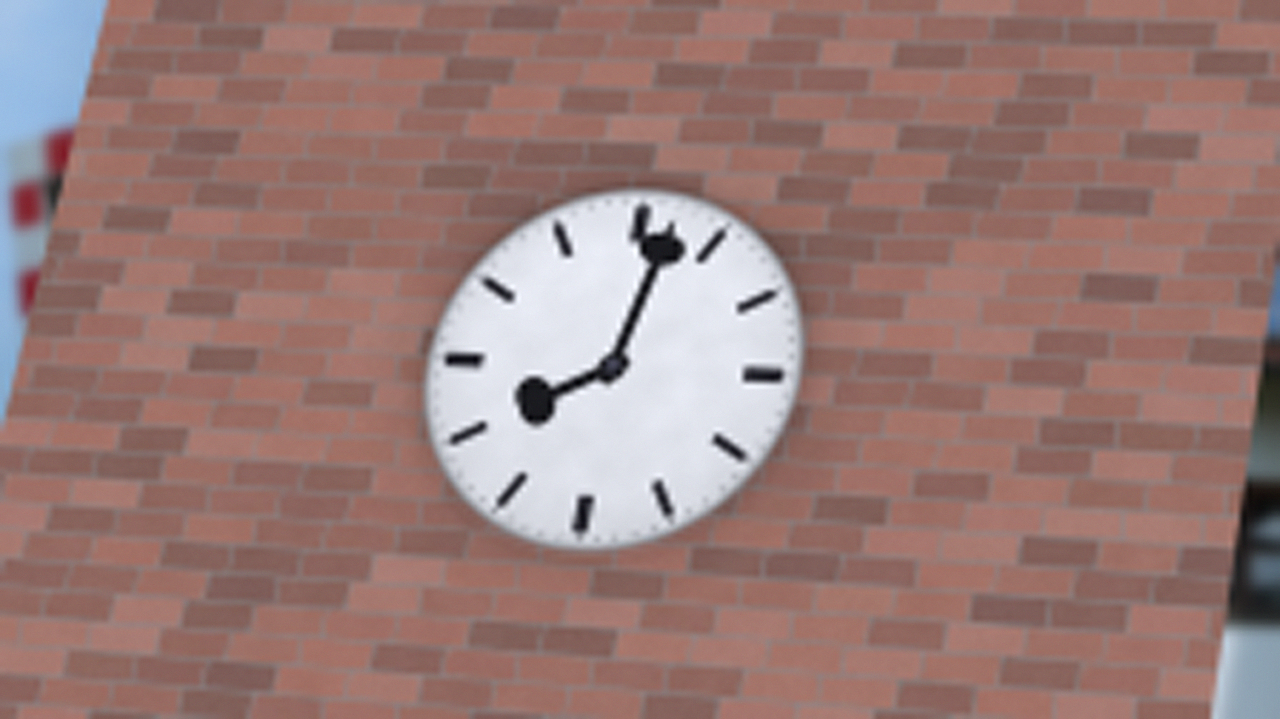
8:02
